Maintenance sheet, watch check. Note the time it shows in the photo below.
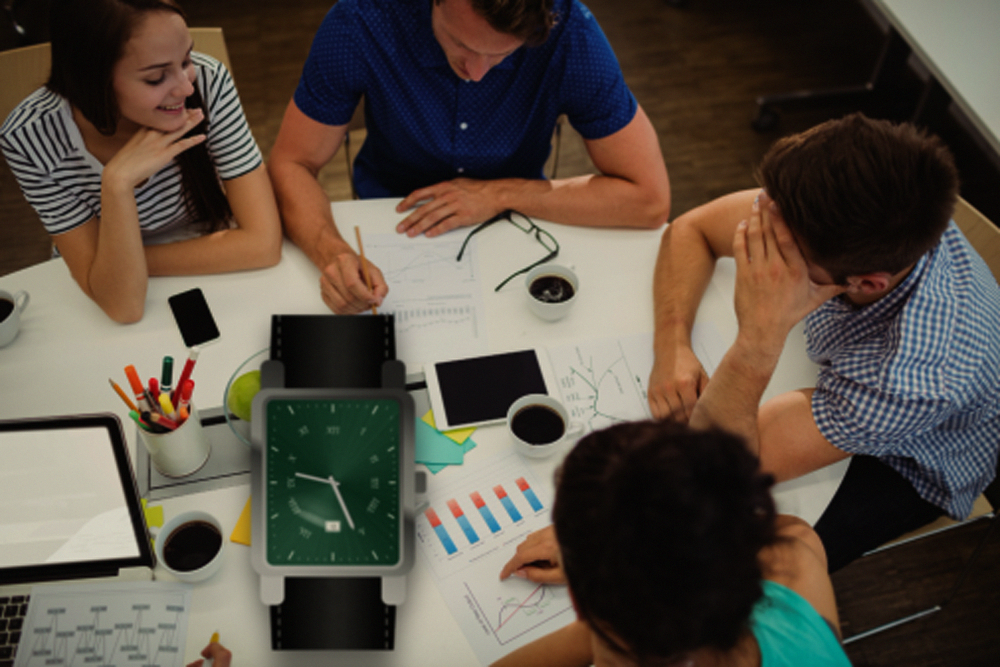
9:26
